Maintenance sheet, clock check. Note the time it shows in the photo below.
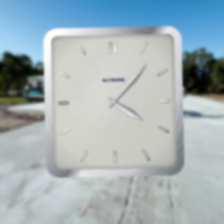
4:07
